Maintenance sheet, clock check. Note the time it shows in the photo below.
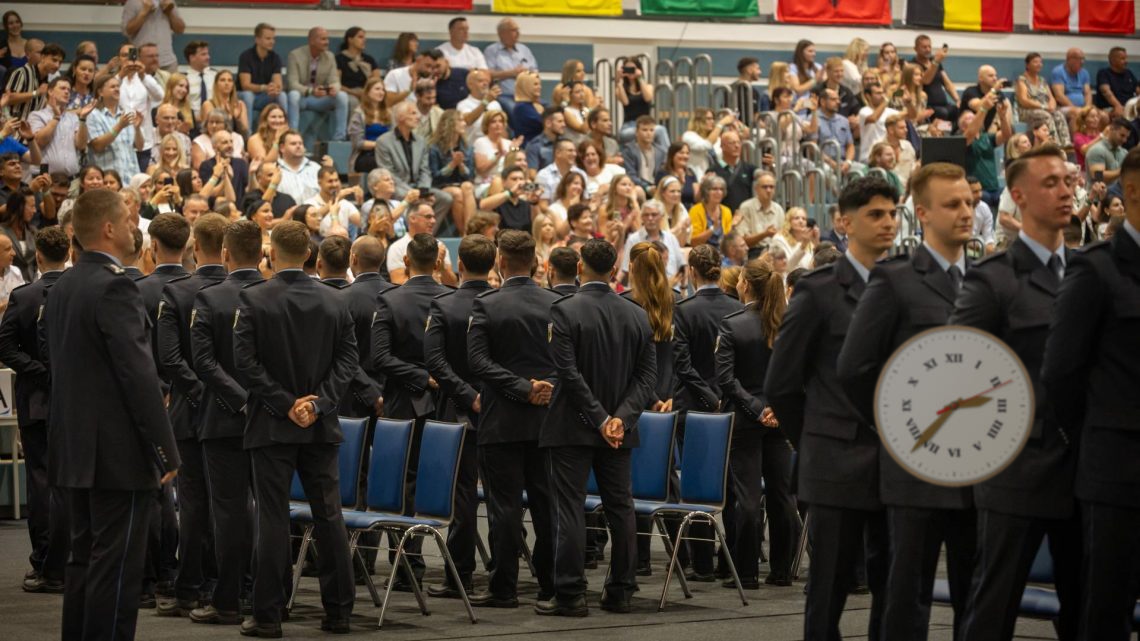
2:37:11
